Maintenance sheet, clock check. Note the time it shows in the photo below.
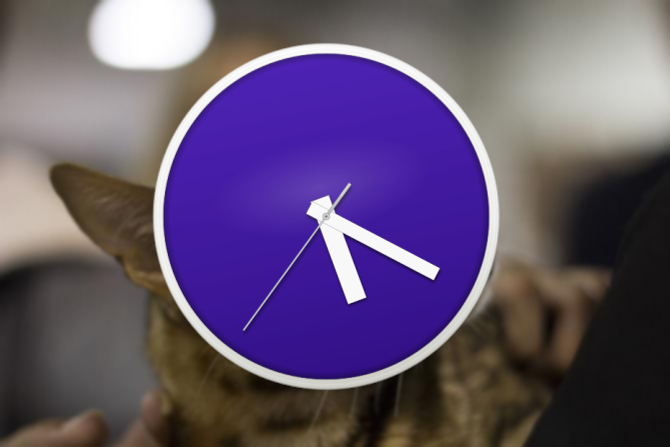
5:19:36
